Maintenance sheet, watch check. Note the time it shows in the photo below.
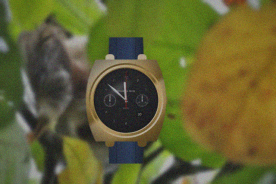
11:52
